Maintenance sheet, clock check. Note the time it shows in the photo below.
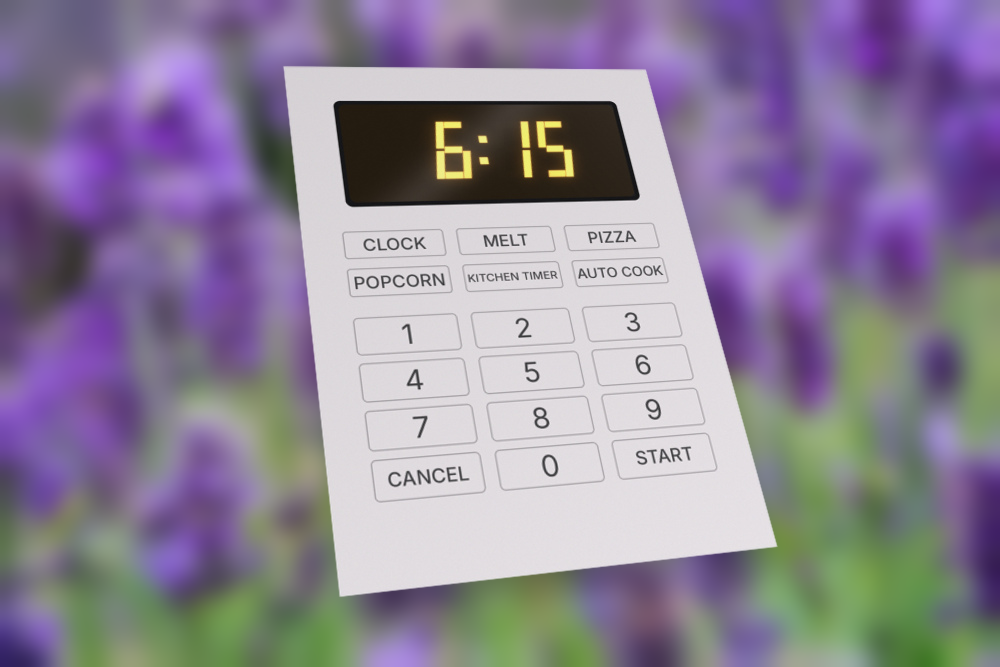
6:15
